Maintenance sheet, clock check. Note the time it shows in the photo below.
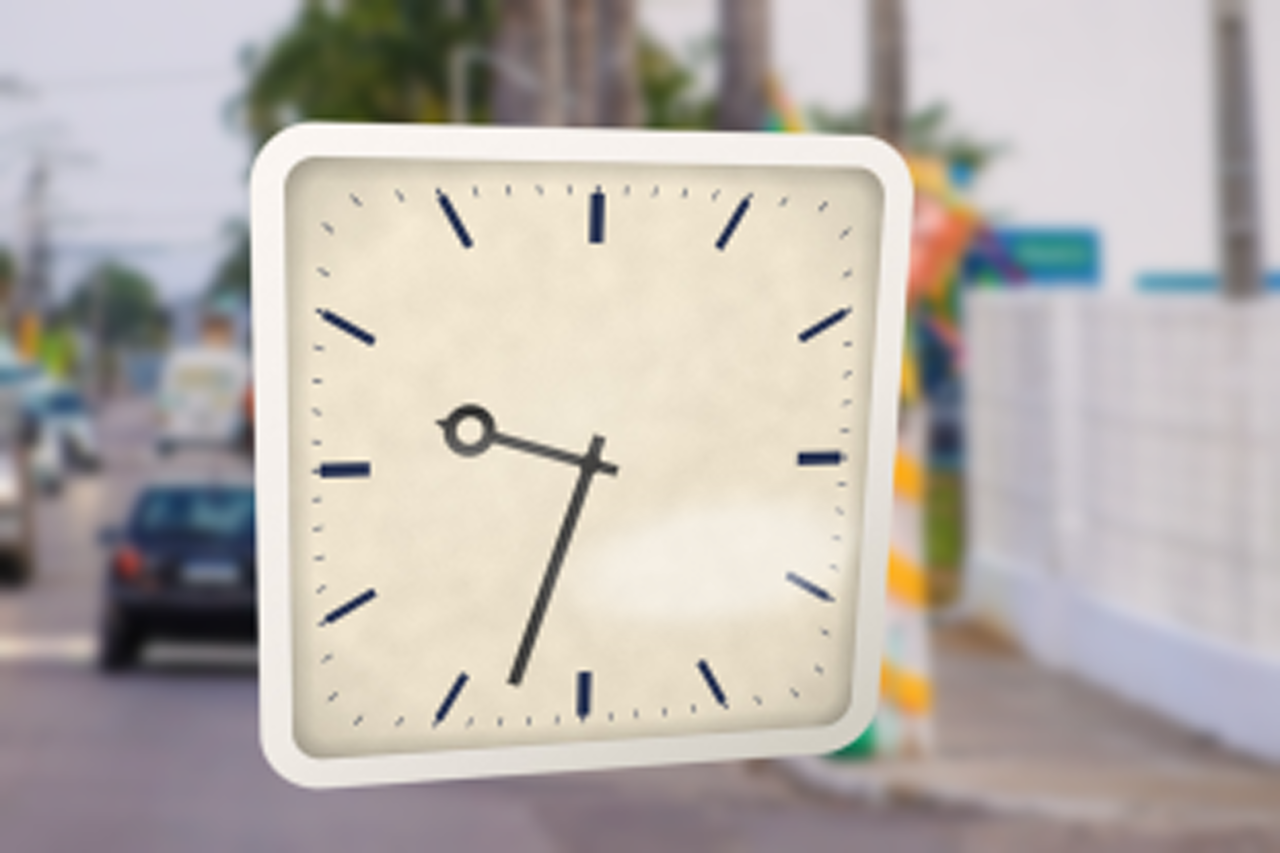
9:33
